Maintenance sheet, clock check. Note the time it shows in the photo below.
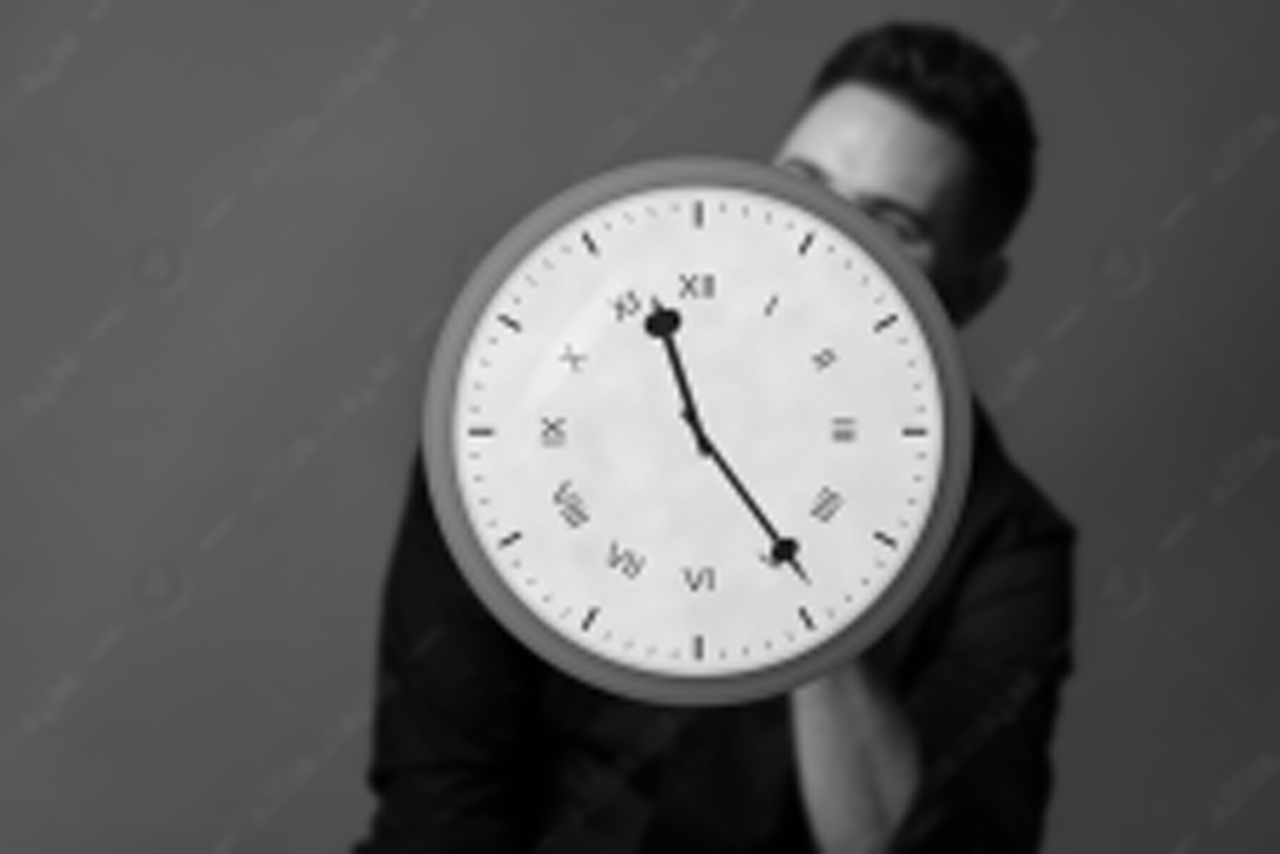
11:24
